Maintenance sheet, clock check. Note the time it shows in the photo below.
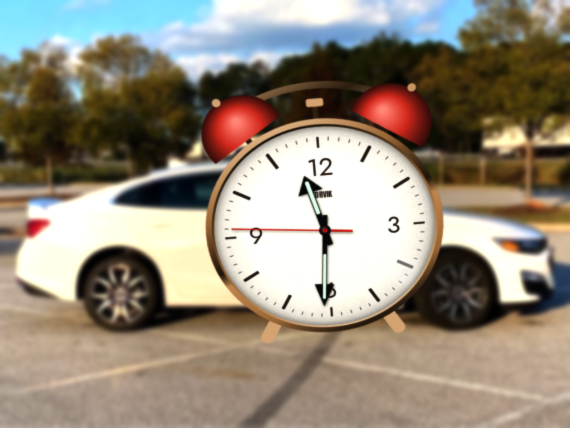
11:30:46
